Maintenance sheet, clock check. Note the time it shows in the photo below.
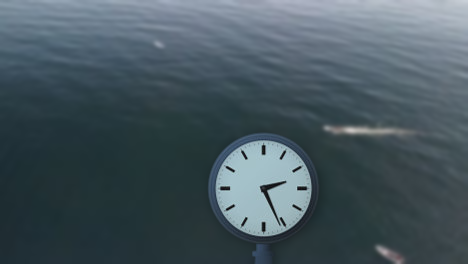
2:26
